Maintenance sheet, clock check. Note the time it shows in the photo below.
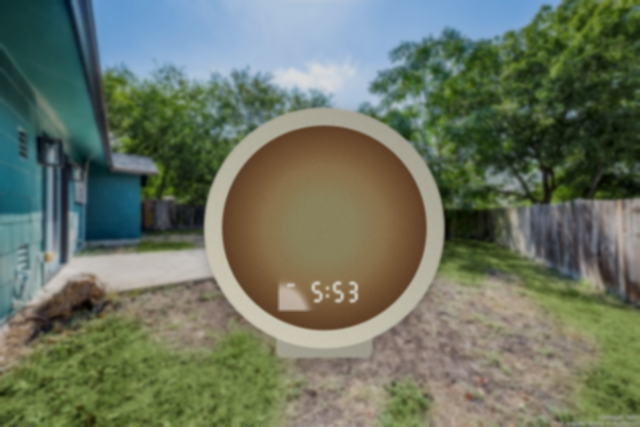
5:53
